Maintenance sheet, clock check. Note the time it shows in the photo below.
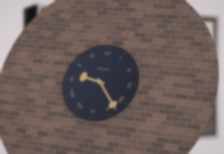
9:23
